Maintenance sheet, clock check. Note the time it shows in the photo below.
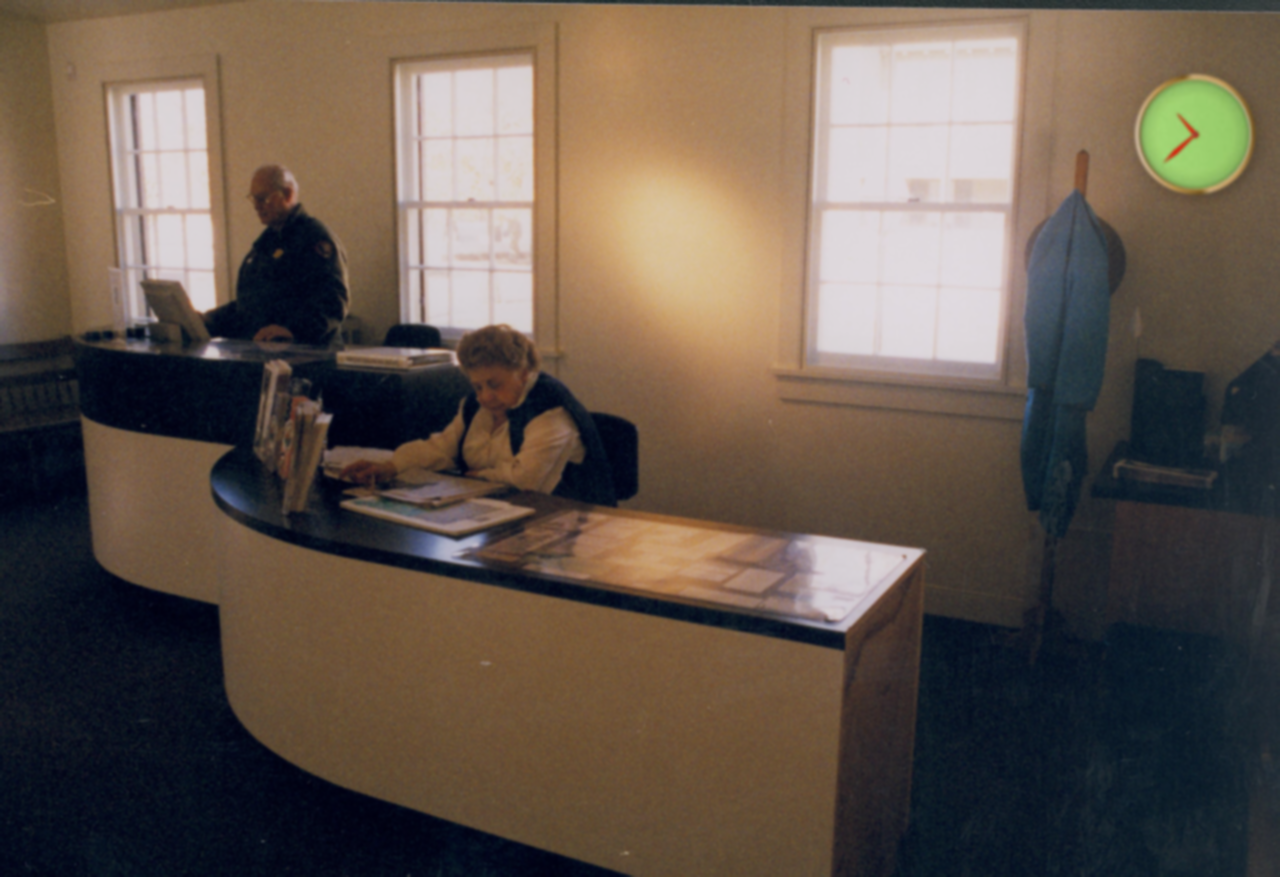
10:38
